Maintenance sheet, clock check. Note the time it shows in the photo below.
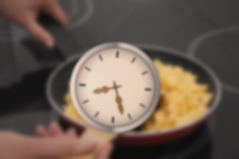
8:27
